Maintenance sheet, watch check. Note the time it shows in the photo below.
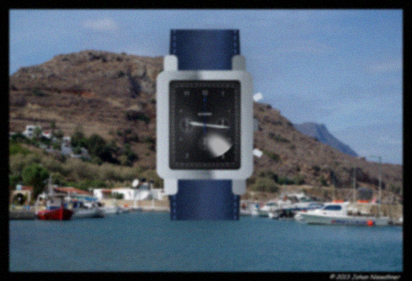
9:16
